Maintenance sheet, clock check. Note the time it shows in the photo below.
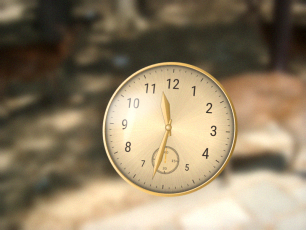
11:32
